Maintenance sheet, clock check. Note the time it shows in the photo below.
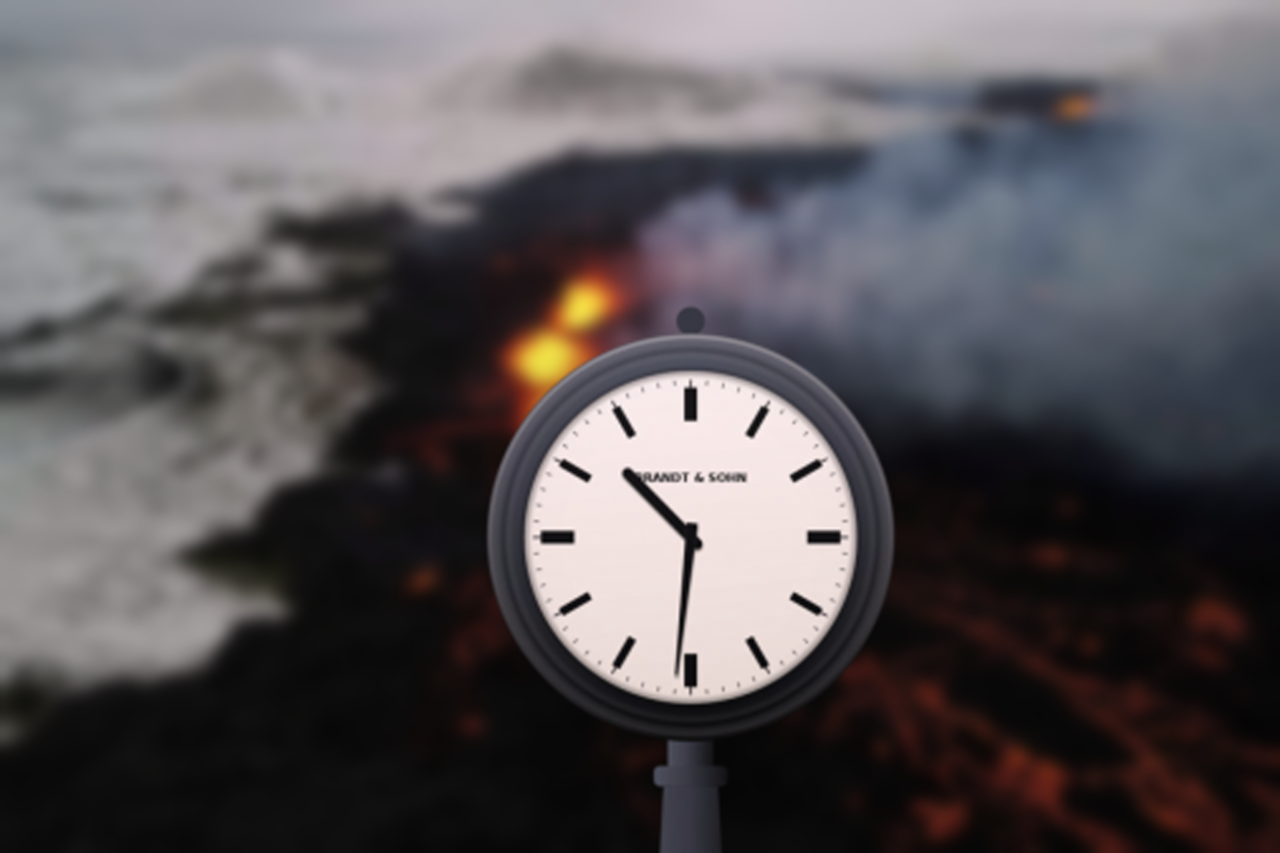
10:31
